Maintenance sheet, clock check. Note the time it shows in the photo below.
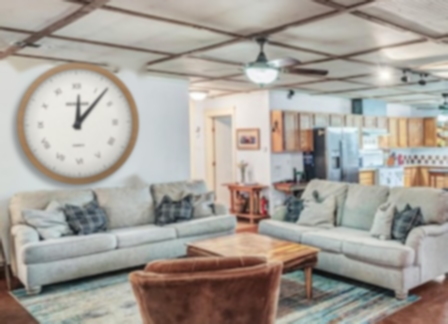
12:07
